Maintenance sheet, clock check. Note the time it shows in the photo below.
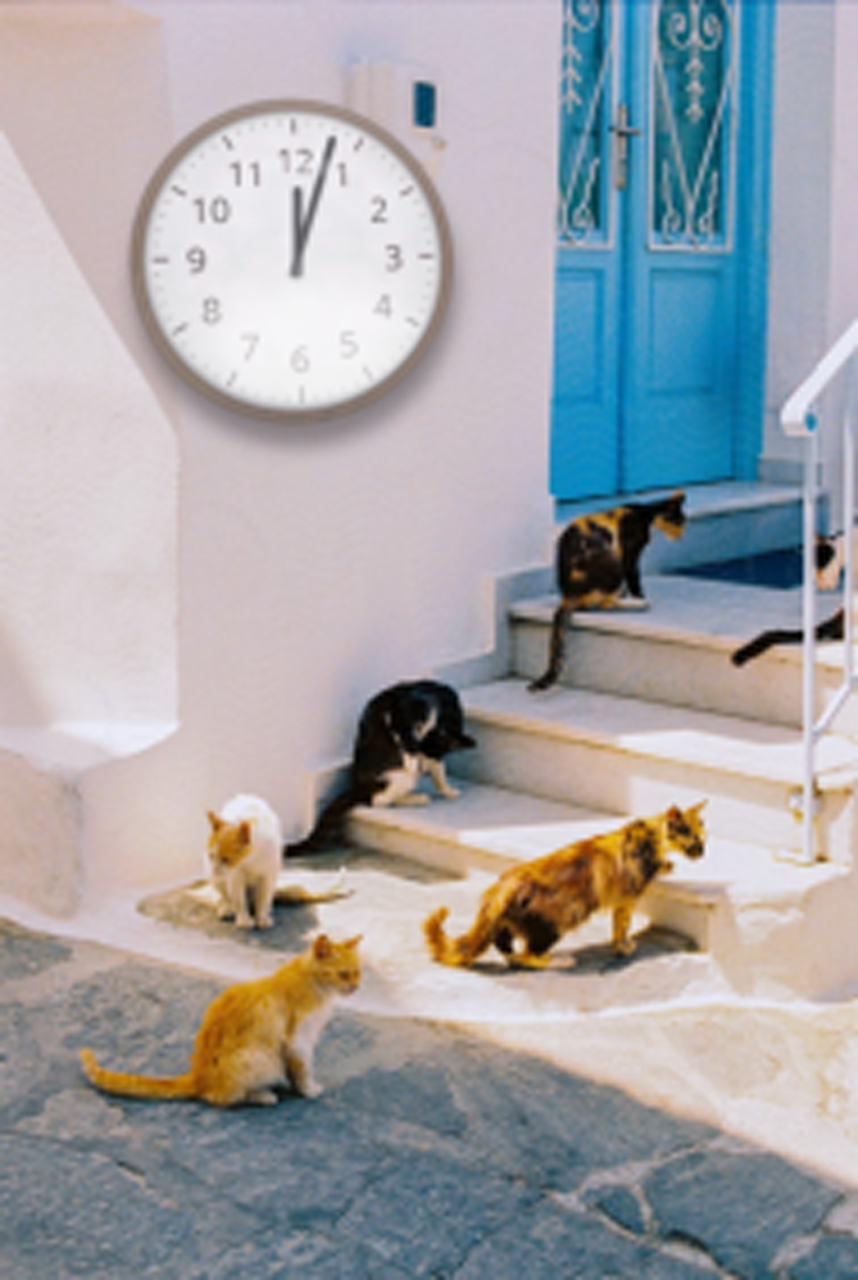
12:03
